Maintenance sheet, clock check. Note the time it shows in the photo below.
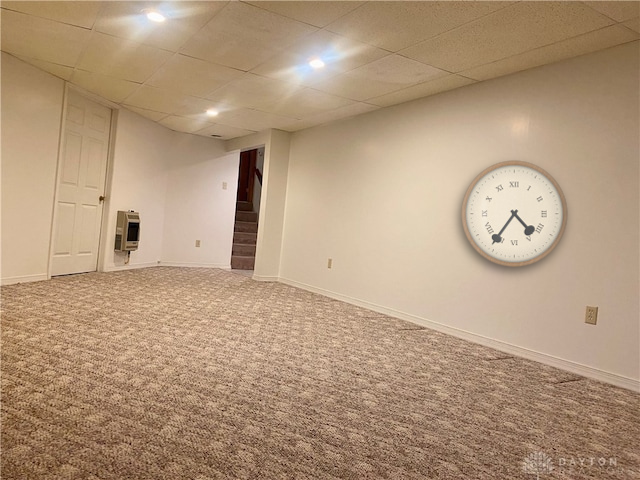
4:36
